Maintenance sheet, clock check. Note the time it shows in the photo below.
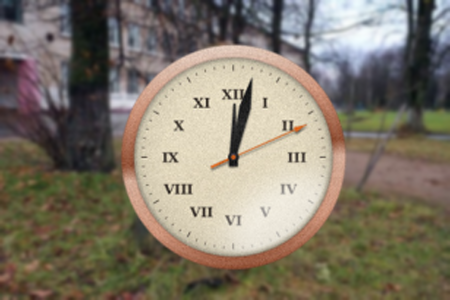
12:02:11
